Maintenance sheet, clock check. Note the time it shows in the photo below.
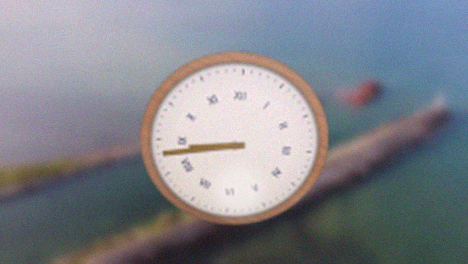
8:43
